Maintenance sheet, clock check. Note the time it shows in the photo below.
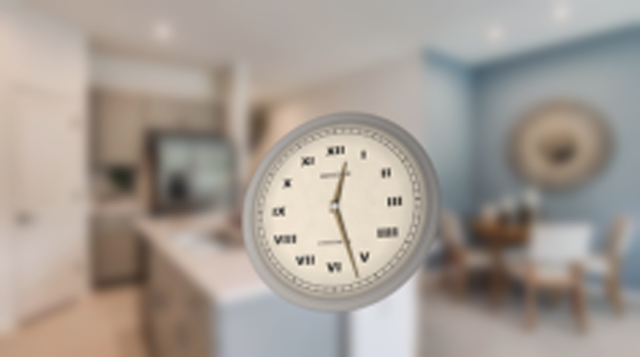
12:27
